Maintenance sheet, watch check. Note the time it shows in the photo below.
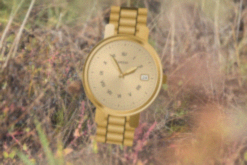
1:54
